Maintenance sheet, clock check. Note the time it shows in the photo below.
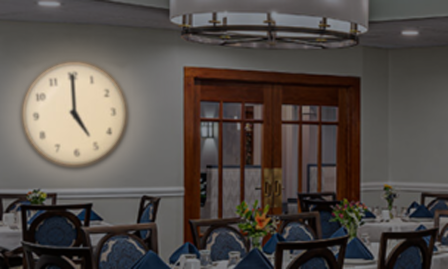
5:00
